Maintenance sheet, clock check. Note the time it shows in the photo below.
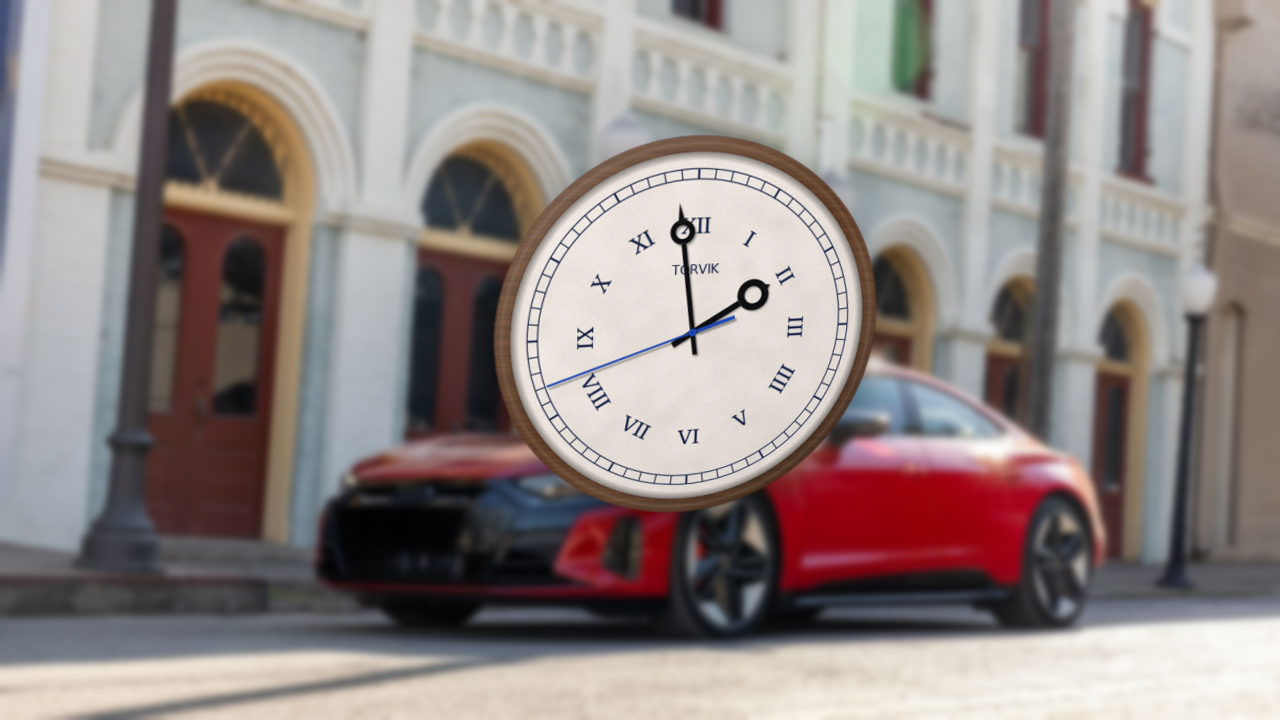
1:58:42
